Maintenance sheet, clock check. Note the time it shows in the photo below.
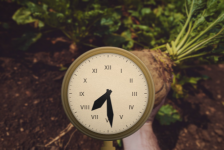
7:29
